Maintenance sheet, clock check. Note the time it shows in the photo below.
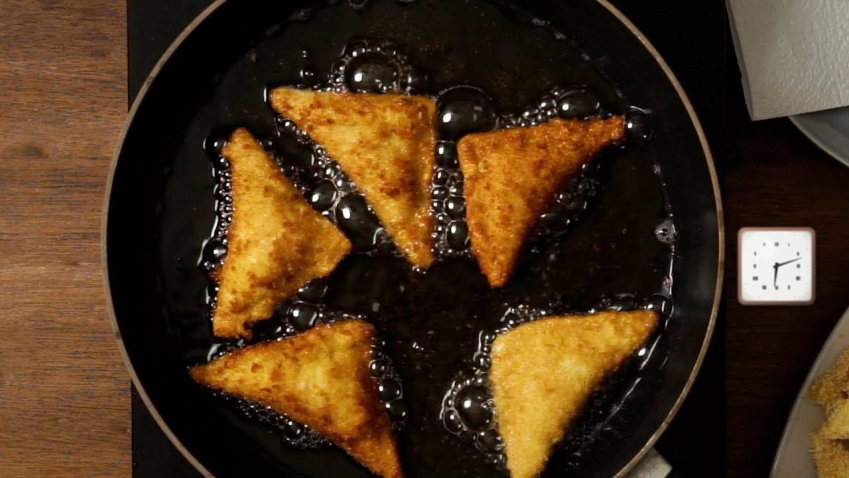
6:12
